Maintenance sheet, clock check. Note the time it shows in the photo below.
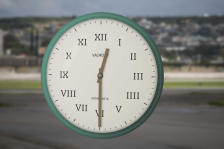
12:30
